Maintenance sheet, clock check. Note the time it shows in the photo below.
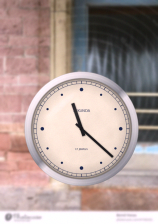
11:22
